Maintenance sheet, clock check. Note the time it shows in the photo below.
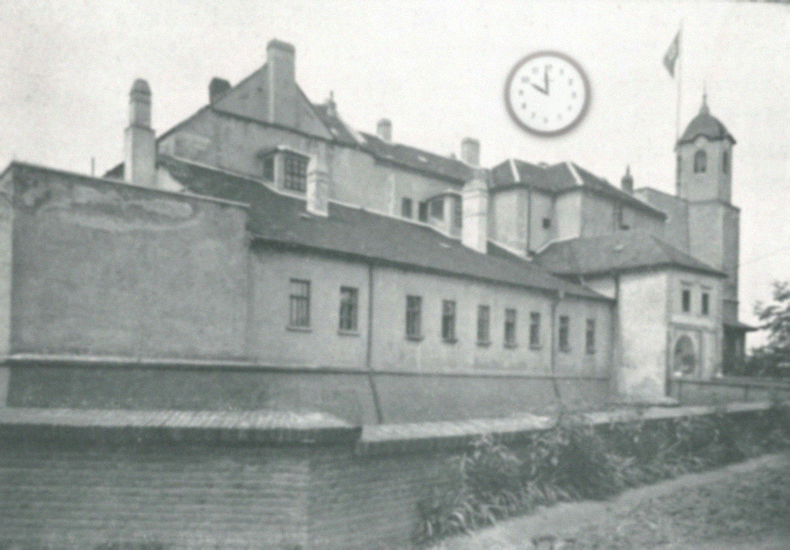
9:59
